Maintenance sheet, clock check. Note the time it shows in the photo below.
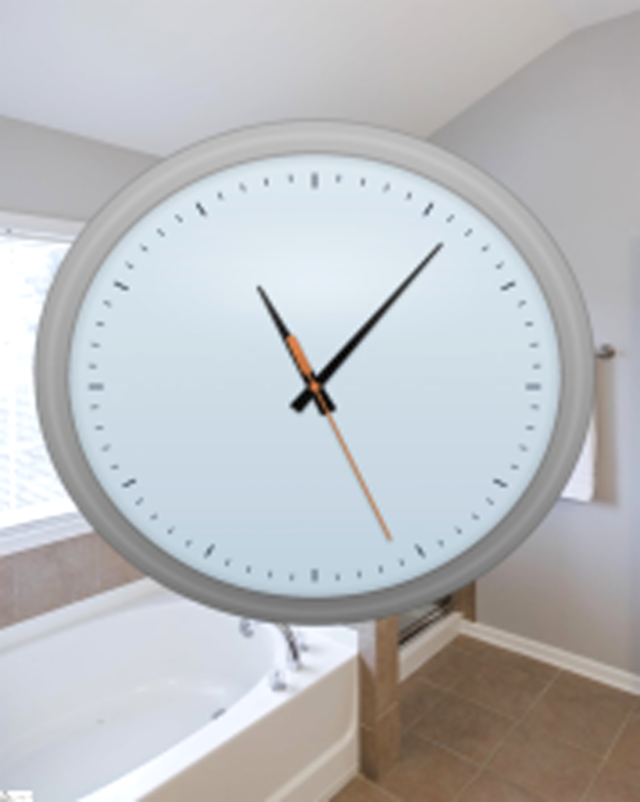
11:06:26
